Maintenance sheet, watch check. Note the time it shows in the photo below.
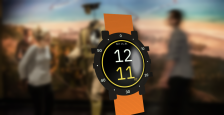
12:11
